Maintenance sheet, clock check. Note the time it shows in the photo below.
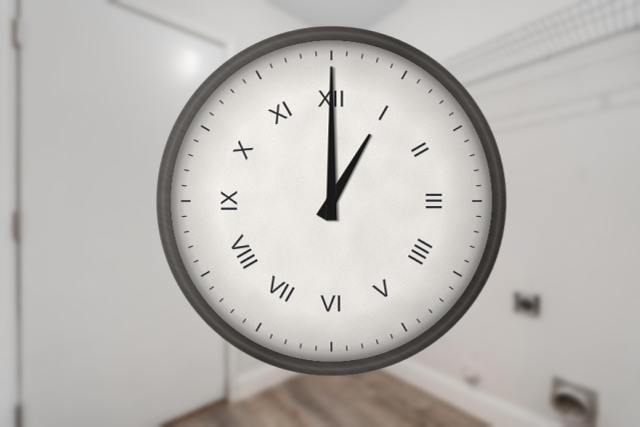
1:00
